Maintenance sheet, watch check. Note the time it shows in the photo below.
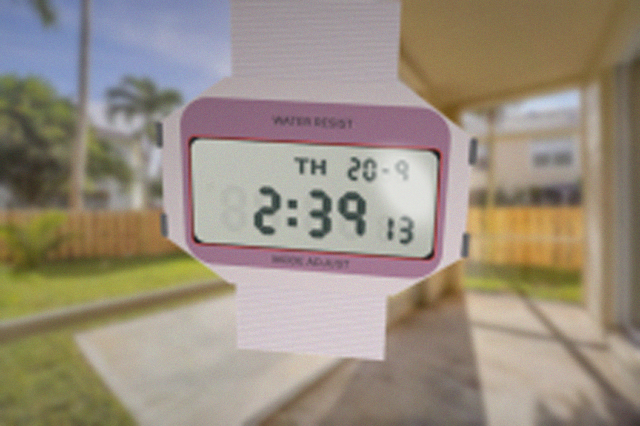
2:39:13
